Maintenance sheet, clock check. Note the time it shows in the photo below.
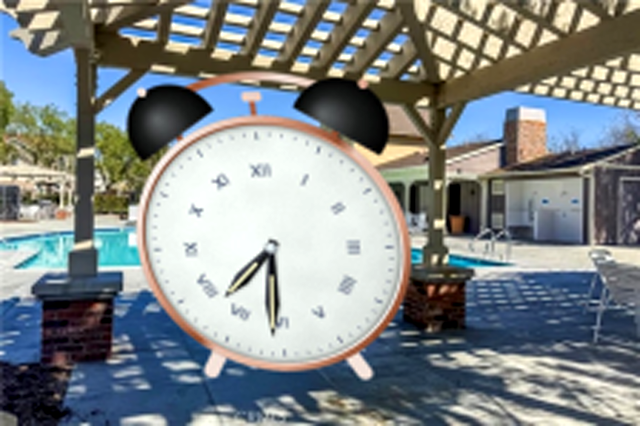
7:31
